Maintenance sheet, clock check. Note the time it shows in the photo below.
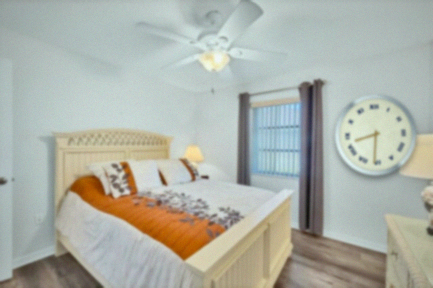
8:31
